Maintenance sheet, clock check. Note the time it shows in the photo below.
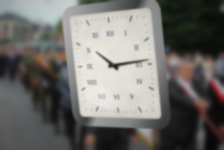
10:14
